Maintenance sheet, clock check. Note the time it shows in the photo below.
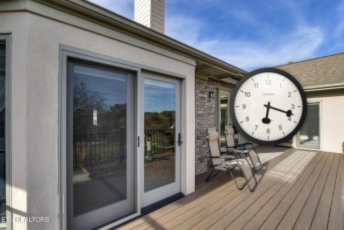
6:18
